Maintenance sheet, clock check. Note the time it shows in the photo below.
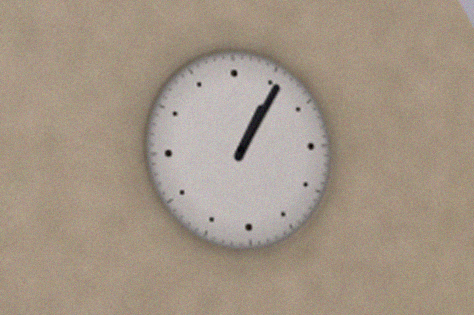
1:06
